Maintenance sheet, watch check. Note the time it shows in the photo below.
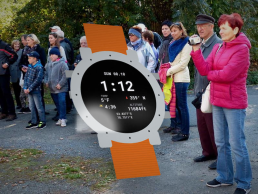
1:12
